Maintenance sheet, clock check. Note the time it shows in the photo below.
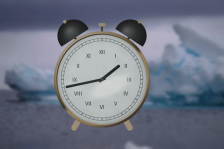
1:43
